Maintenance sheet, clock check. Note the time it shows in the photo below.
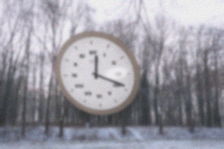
12:19
